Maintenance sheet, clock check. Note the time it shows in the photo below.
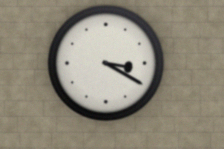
3:20
